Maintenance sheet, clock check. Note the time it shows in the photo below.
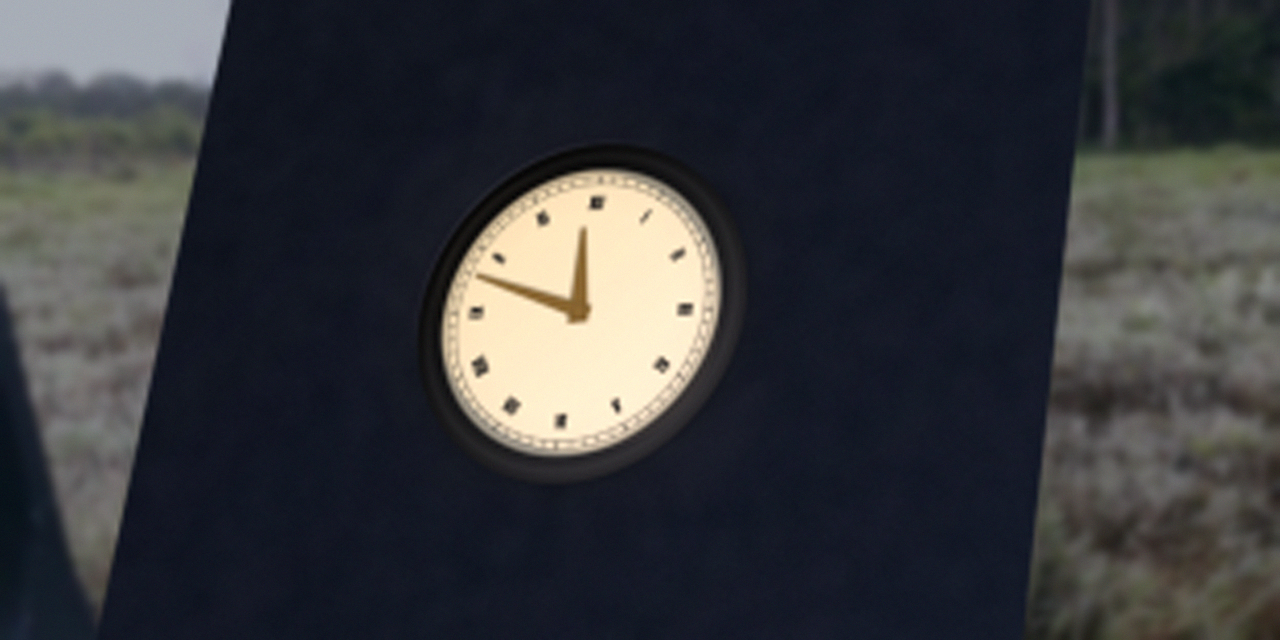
11:48
